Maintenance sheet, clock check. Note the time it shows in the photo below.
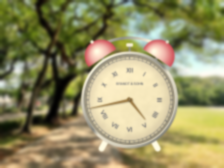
4:43
